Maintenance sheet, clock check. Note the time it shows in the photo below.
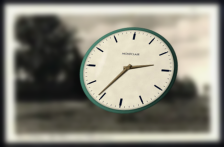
2:36
